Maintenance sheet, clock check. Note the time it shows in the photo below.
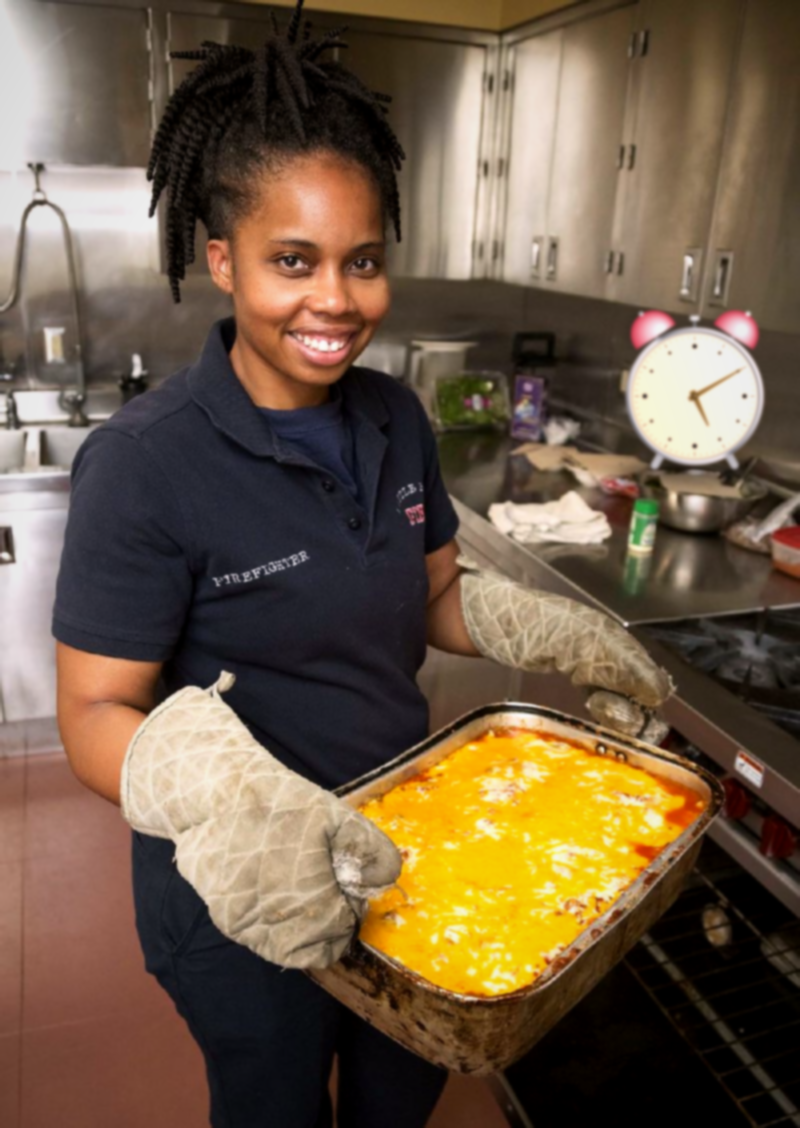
5:10
